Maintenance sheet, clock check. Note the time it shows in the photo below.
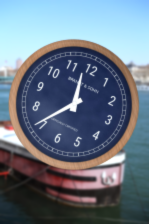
11:36
